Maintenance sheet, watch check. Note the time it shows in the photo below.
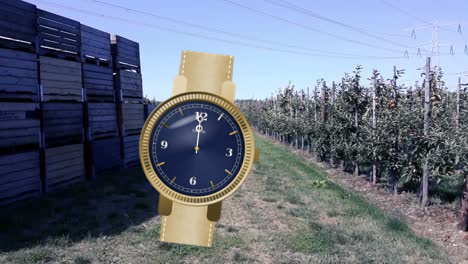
12:00
